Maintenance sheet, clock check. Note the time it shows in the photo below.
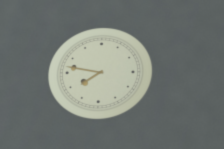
7:47
